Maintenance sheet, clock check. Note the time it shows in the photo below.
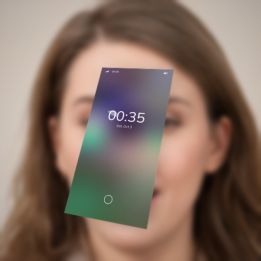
0:35
